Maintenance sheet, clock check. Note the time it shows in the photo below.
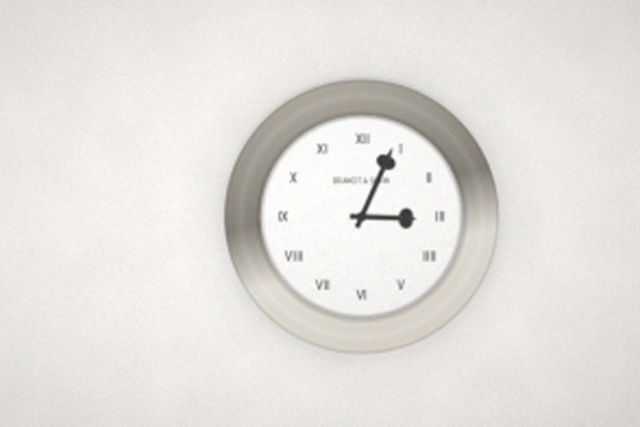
3:04
